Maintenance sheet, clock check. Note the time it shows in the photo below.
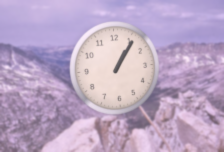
1:06
